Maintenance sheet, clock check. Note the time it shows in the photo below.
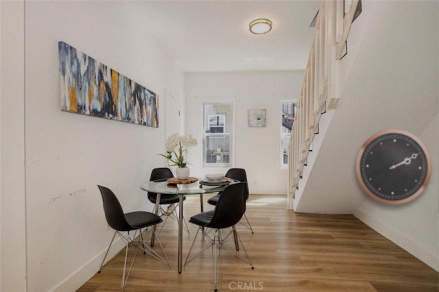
2:10
